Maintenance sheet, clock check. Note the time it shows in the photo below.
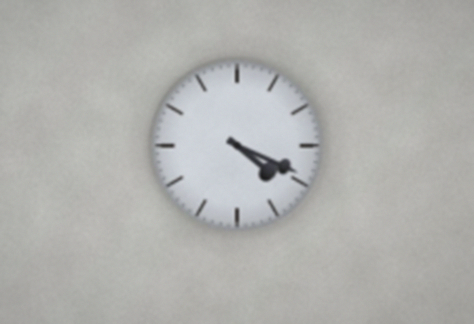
4:19
